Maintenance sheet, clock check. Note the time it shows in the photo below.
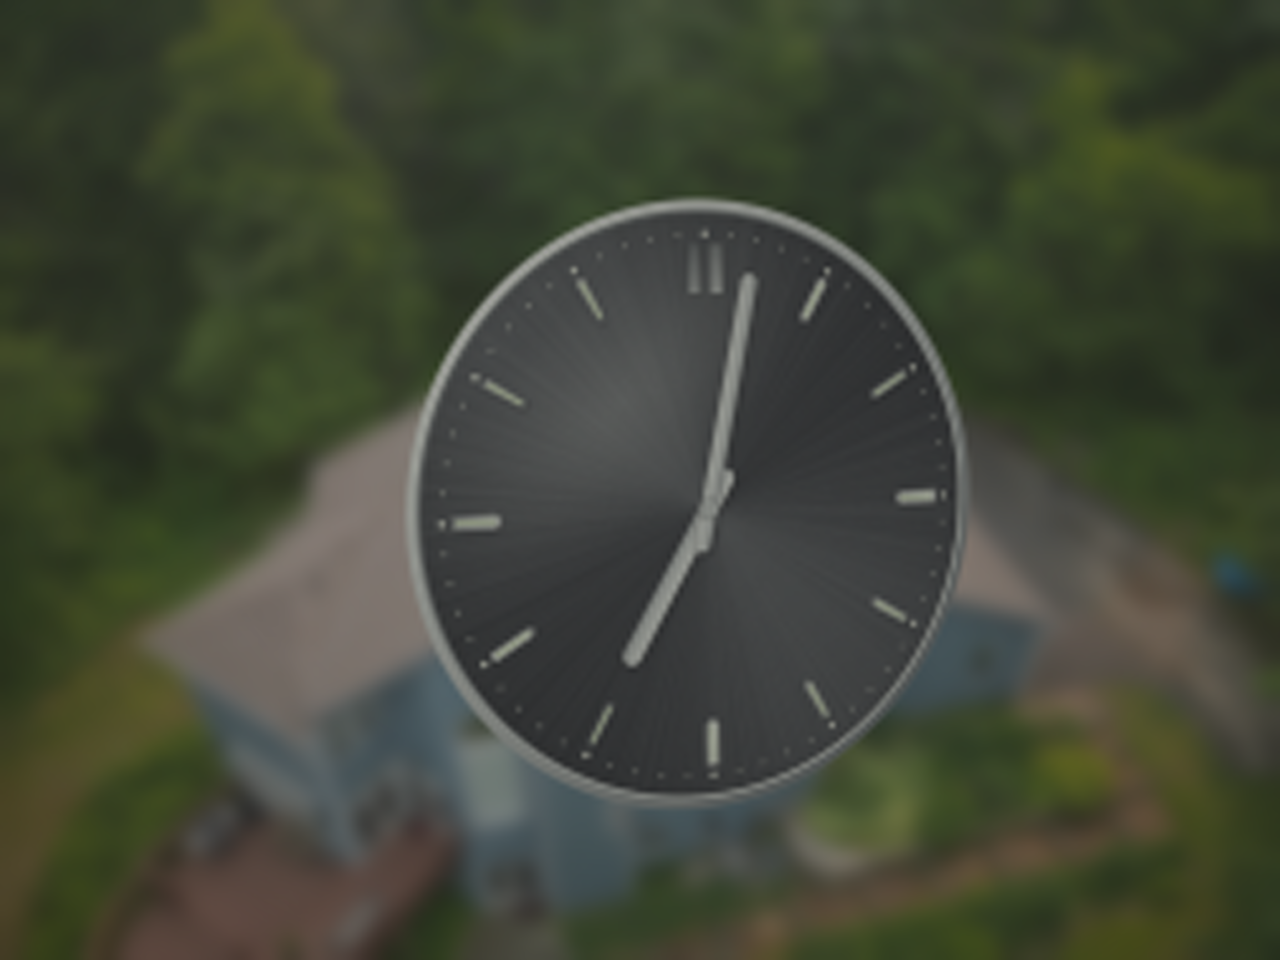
7:02
